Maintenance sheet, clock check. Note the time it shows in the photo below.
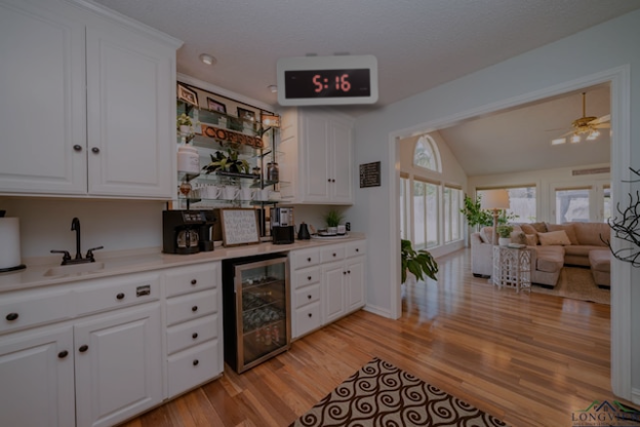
5:16
